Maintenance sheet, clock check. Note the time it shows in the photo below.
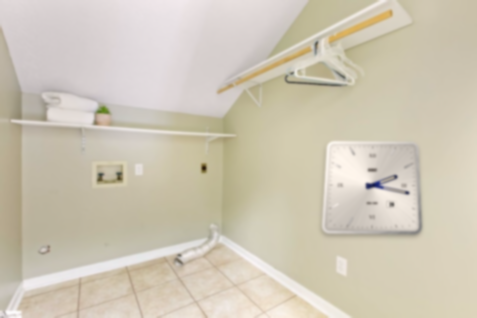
2:17
